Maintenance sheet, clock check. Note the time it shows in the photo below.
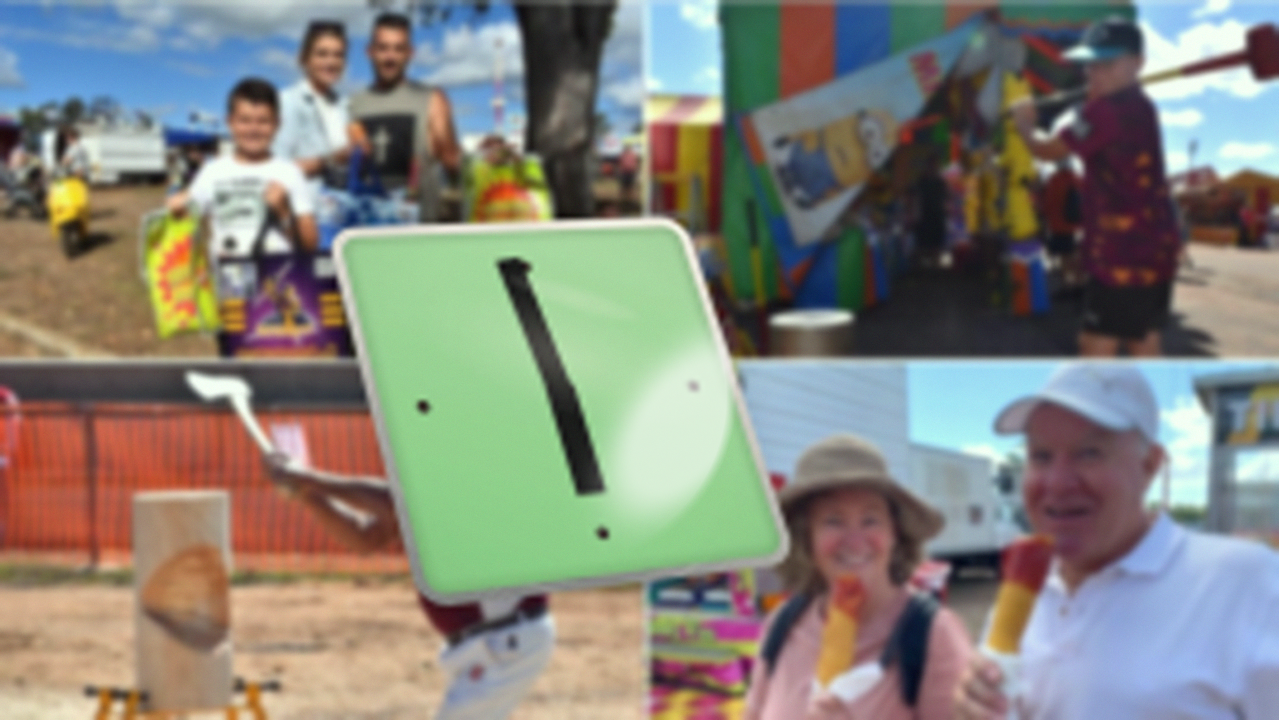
5:59
